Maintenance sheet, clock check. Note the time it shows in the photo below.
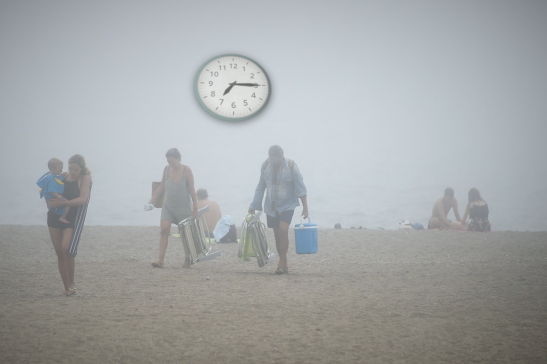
7:15
